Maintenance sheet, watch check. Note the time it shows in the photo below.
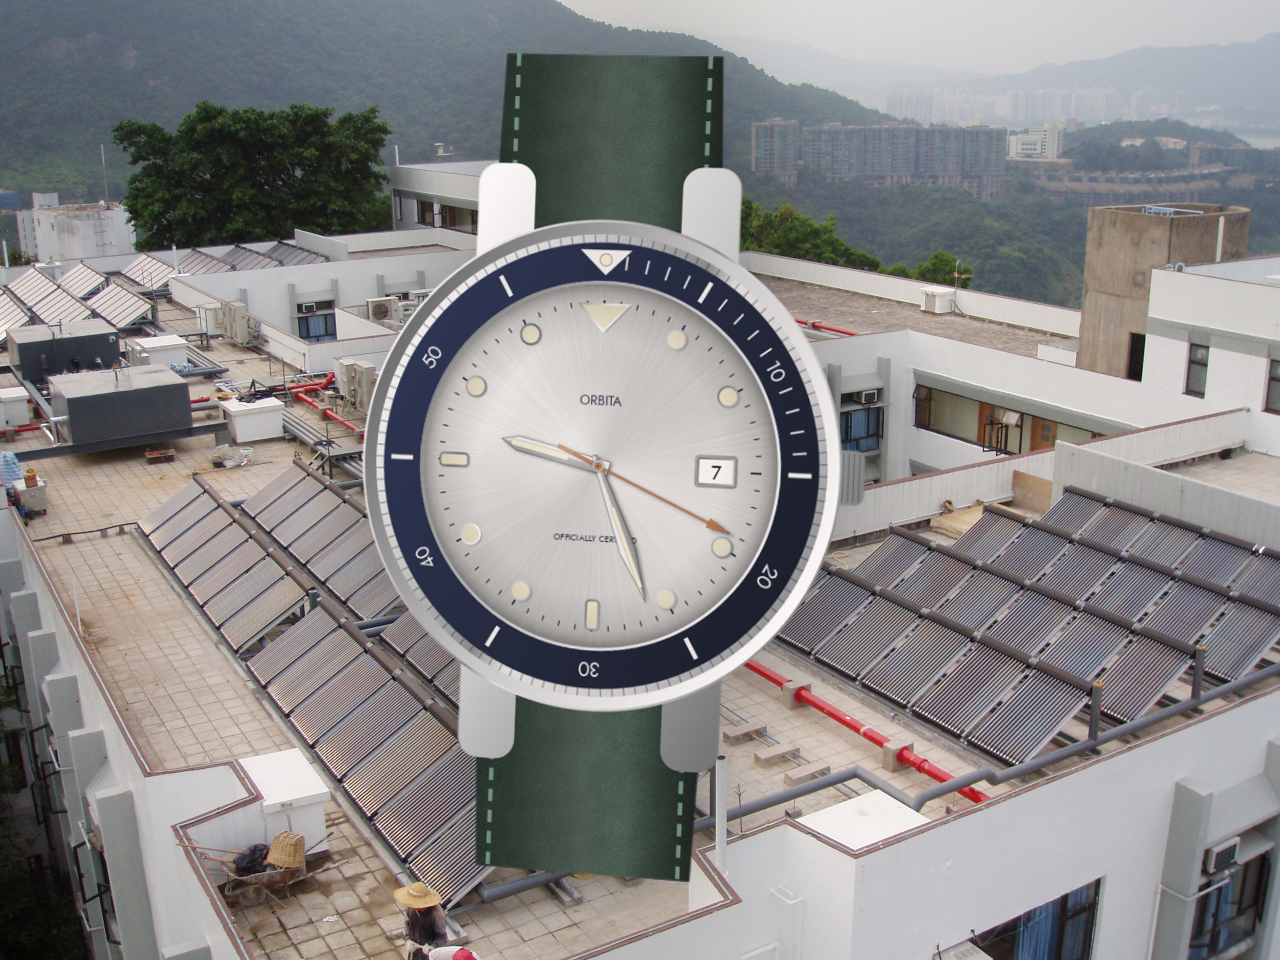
9:26:19
